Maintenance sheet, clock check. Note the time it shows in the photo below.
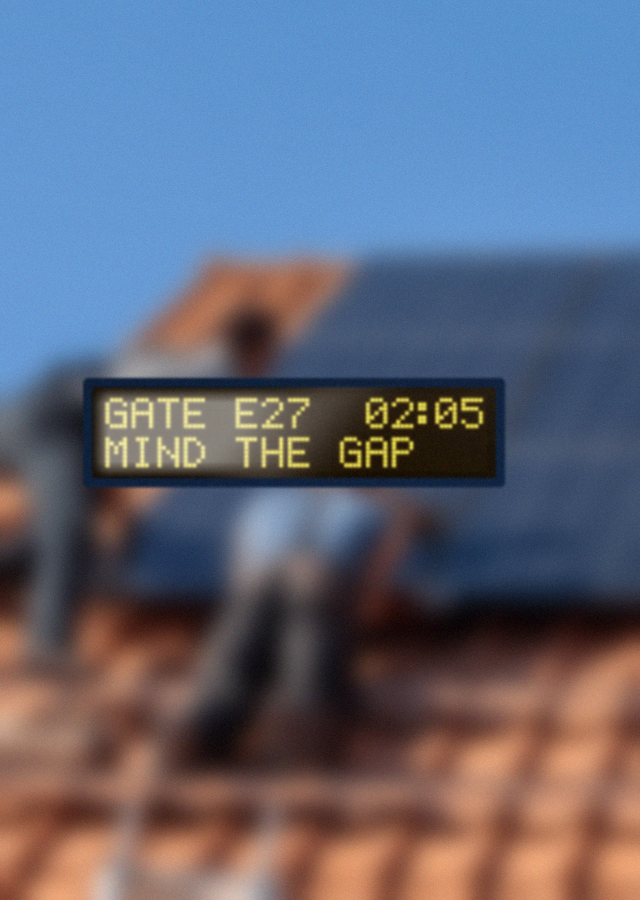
2:05
